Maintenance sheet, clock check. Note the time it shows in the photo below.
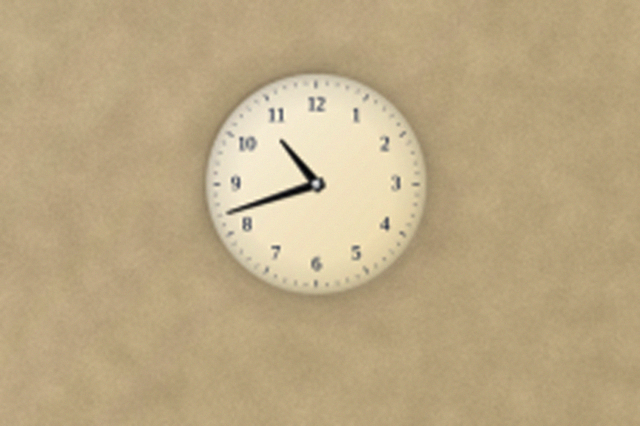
10:42
